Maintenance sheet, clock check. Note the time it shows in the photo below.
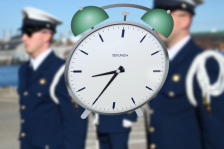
8:35
